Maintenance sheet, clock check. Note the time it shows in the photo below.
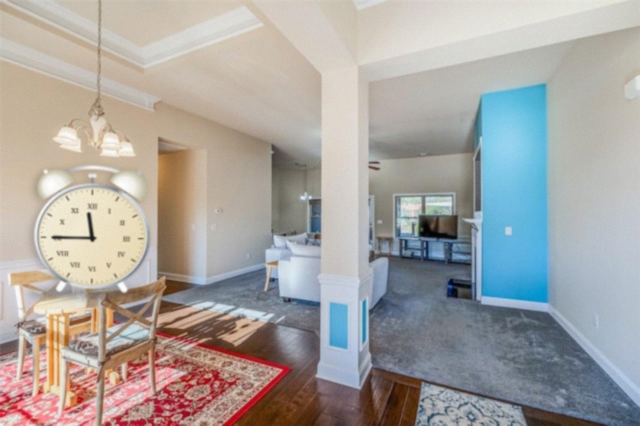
11:45
